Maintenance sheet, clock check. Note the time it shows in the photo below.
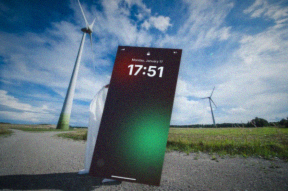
17:51
